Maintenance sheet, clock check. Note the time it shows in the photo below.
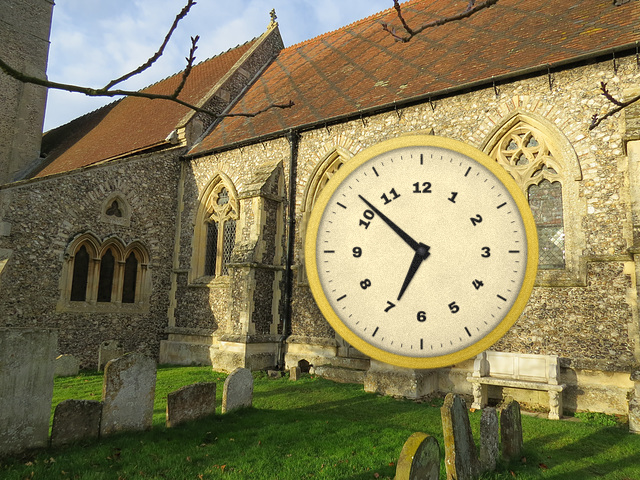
6:52
